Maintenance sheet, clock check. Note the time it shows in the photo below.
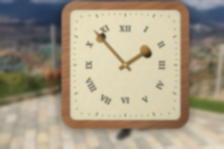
1:53
